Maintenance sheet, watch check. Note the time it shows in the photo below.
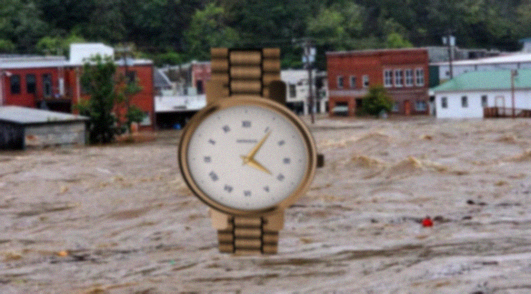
4:06
